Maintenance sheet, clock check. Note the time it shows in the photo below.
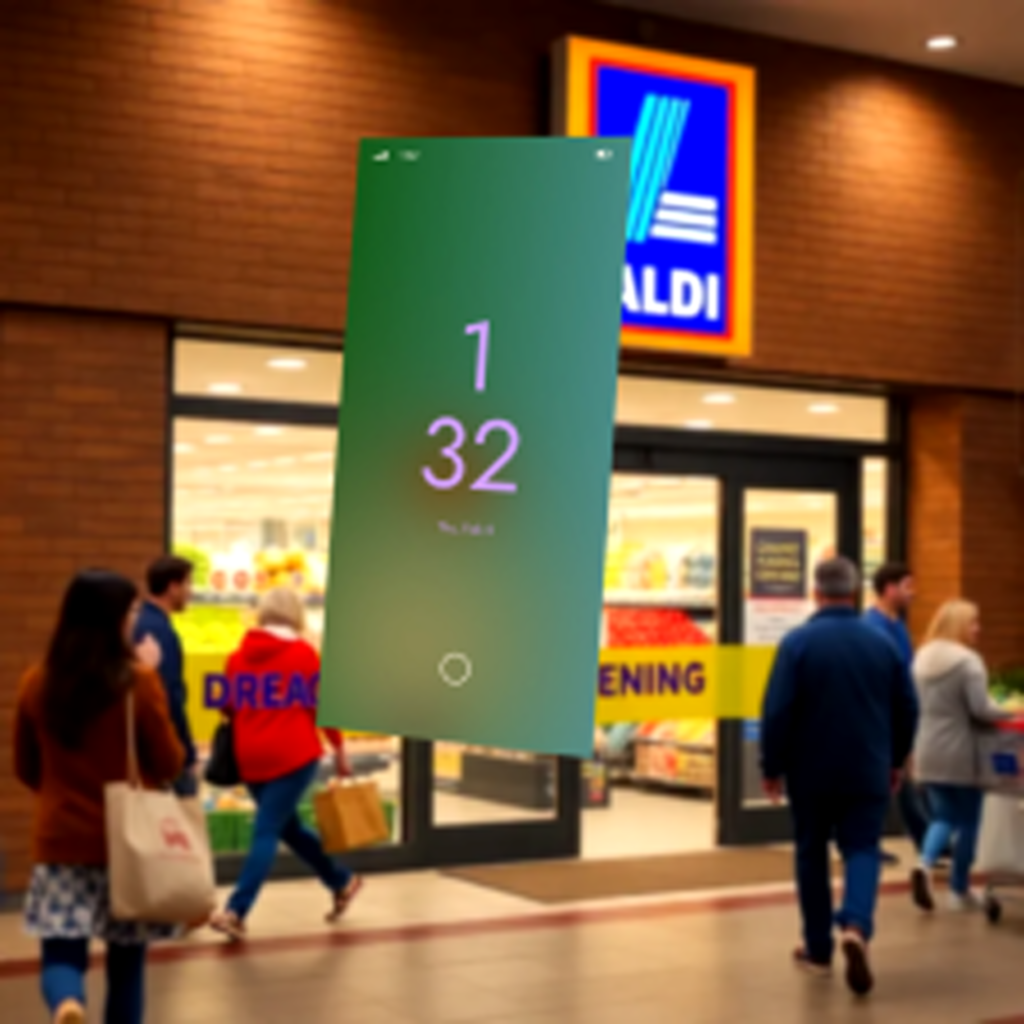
1:32
